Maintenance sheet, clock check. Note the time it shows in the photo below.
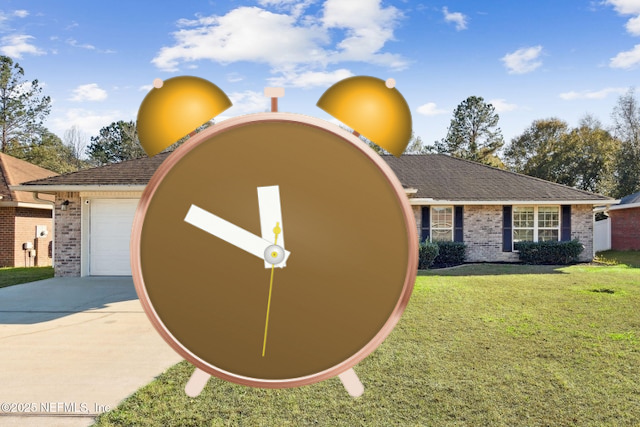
11:49:31
